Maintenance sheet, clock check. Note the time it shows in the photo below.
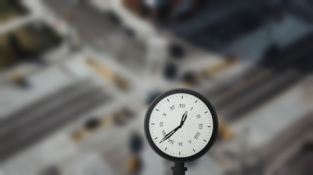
12:38
